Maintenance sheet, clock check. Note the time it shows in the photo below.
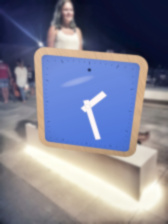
1:27
